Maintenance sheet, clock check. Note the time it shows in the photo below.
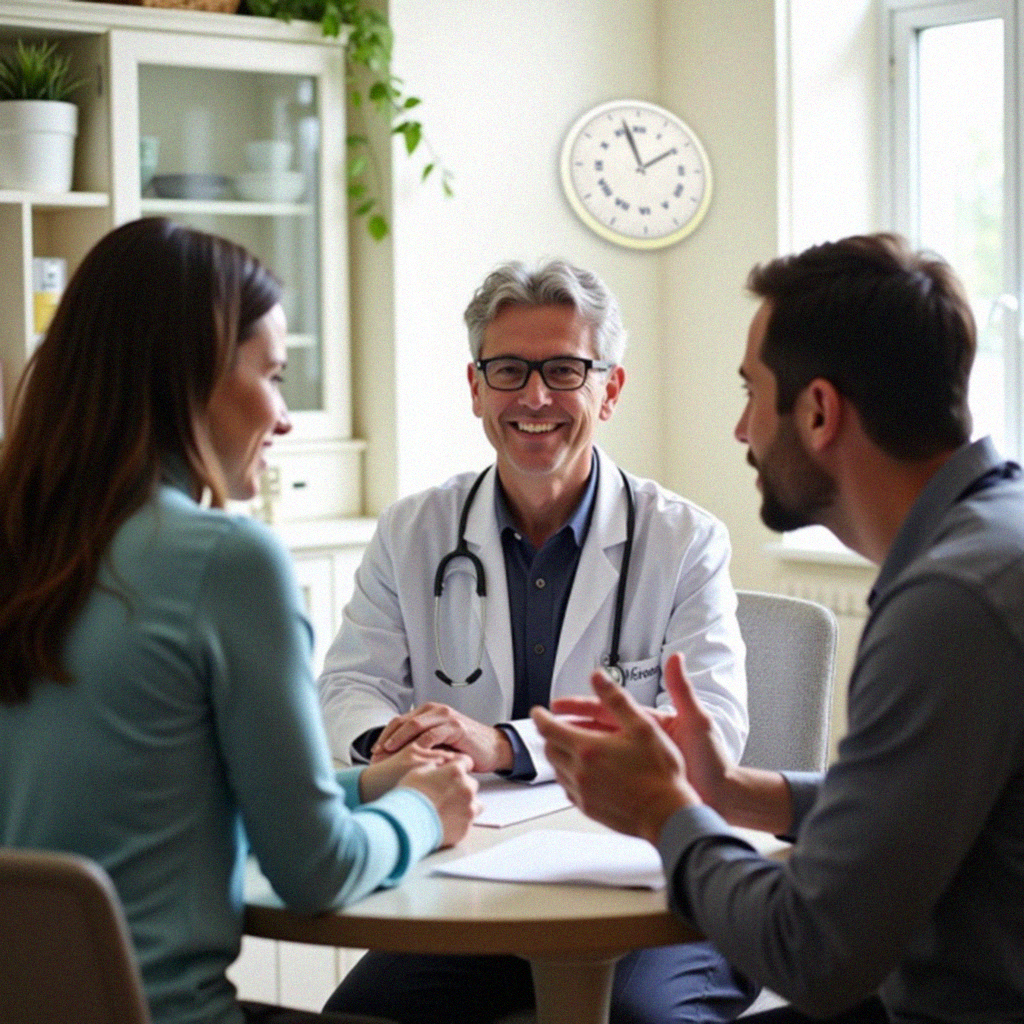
1:57
